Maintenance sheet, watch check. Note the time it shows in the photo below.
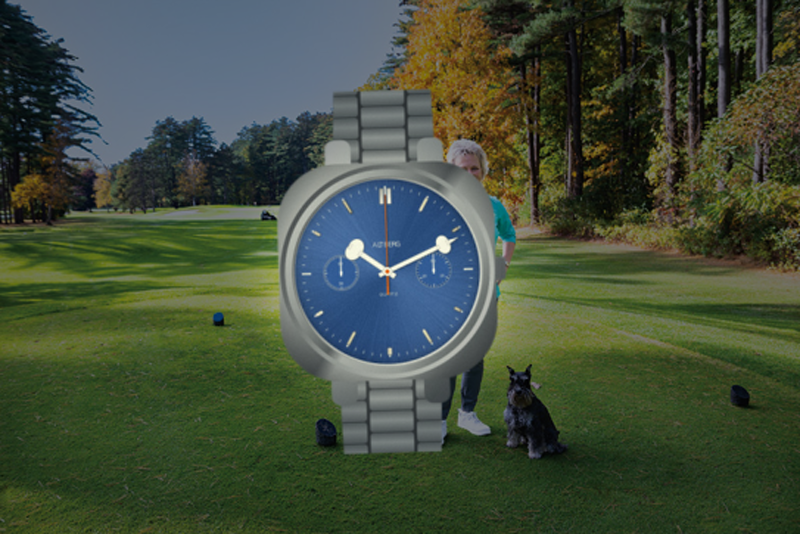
10:11
